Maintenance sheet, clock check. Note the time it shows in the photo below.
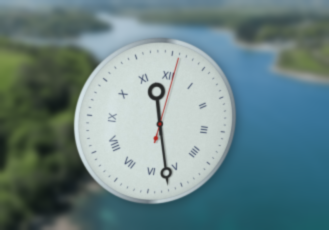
11:27:01
